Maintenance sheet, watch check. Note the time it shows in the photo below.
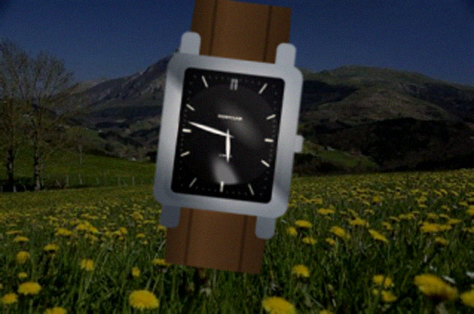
5:47
